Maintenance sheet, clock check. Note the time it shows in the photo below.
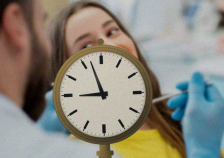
8:57
